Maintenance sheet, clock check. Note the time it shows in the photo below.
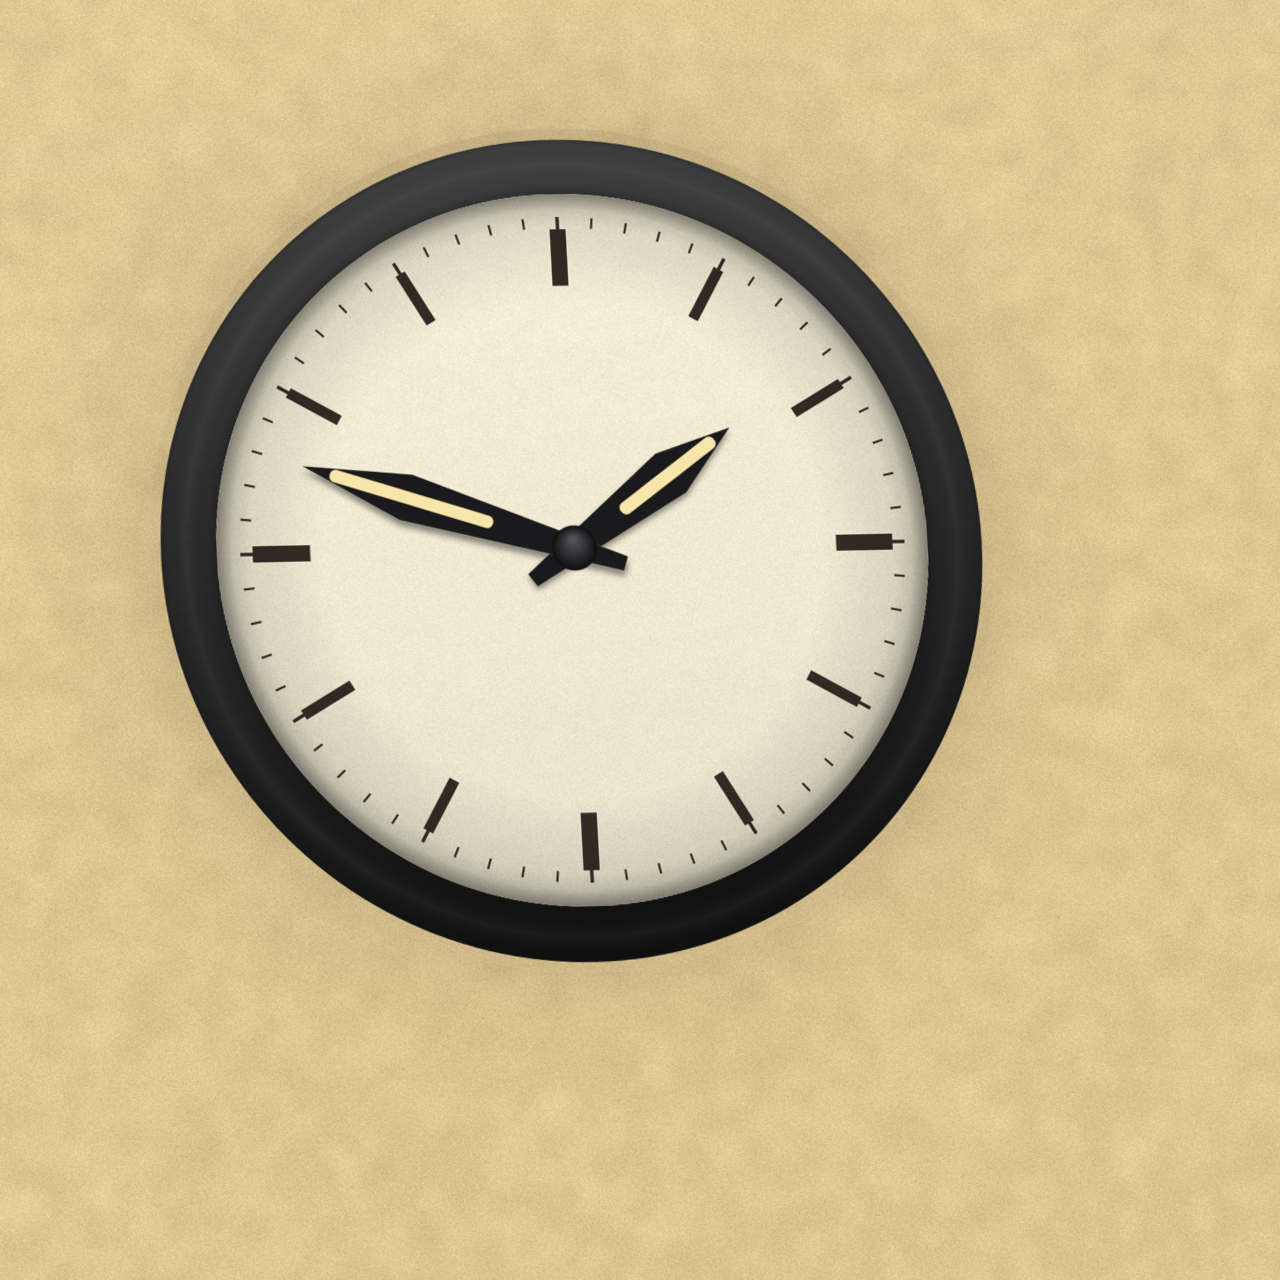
1:48
